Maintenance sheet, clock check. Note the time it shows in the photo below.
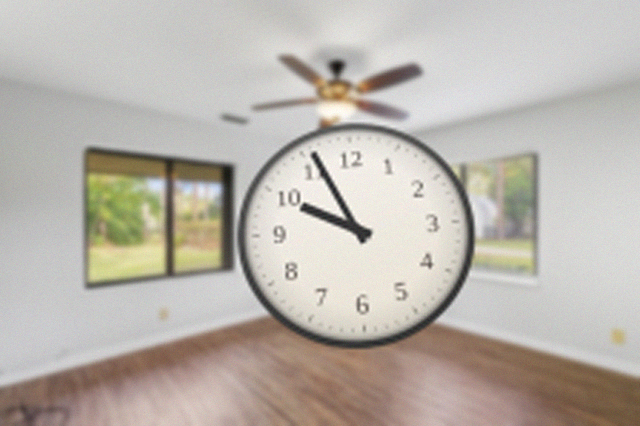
9:56
